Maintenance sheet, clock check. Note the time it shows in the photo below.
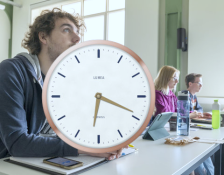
6:19
